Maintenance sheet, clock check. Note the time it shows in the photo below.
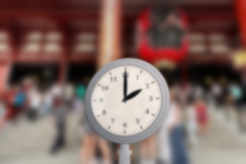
2:00
